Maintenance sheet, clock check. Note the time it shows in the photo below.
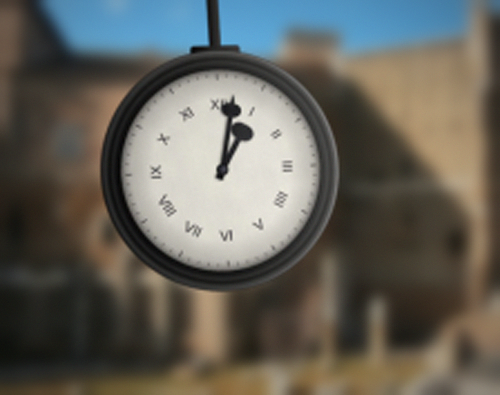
1:02
